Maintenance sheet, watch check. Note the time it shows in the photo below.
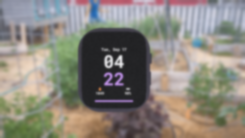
4:22
